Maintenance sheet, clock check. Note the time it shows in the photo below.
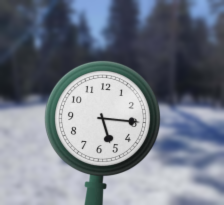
5:15
